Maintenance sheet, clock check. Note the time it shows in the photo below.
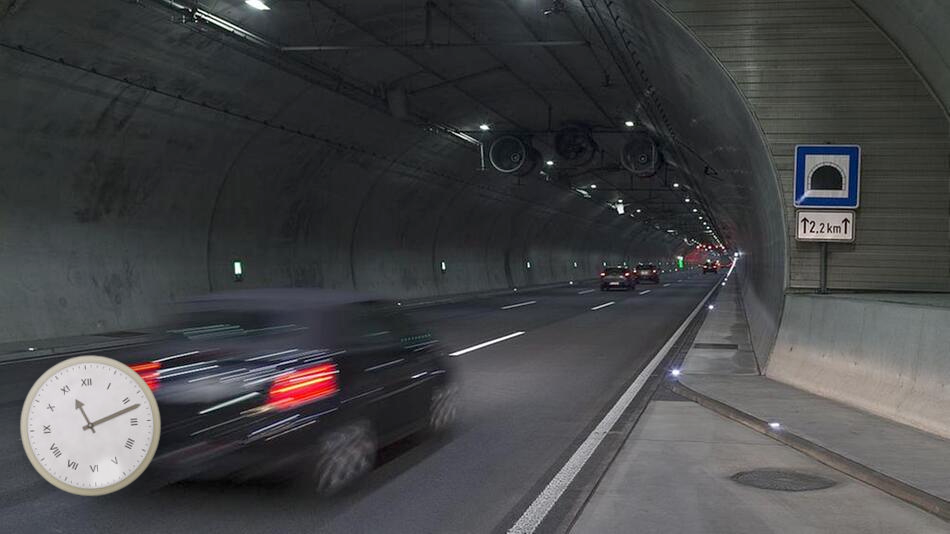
11:12
